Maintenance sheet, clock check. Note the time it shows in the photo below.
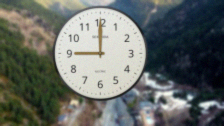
9:00
